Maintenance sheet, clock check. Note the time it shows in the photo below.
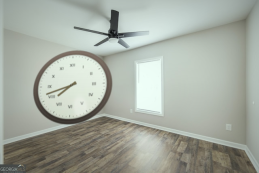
7:42
